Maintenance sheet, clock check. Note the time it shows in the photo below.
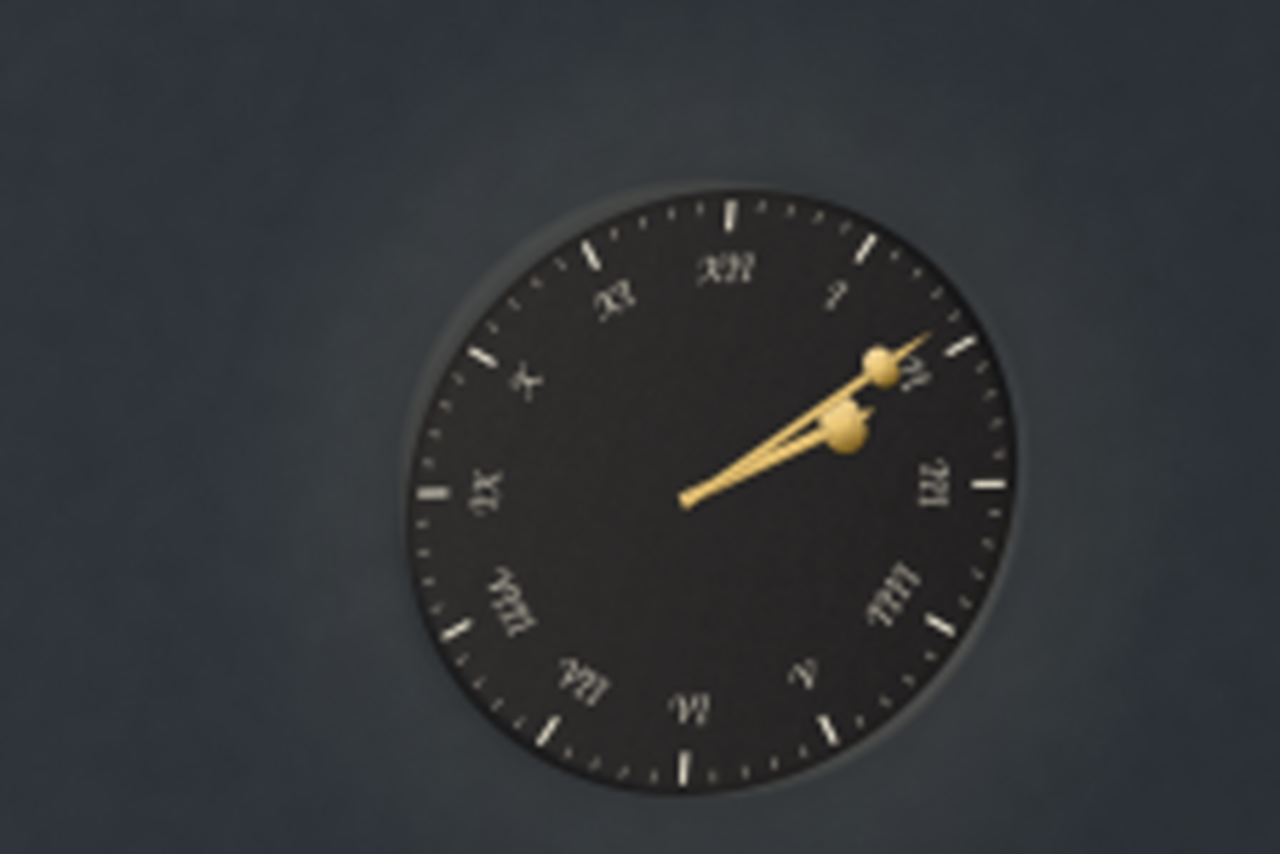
2:09
